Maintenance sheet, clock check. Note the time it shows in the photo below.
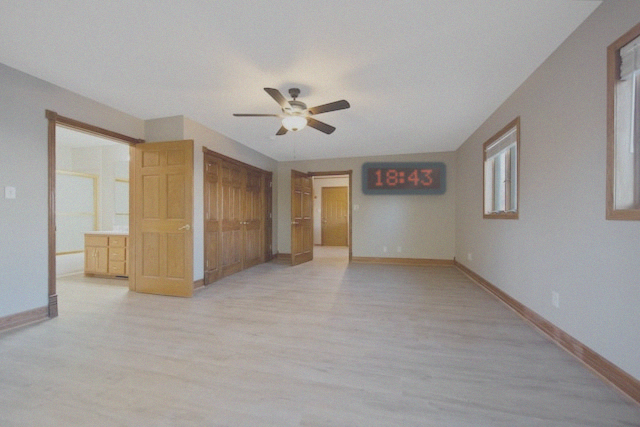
18:43
